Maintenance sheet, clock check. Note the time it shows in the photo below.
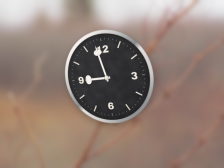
8:58
